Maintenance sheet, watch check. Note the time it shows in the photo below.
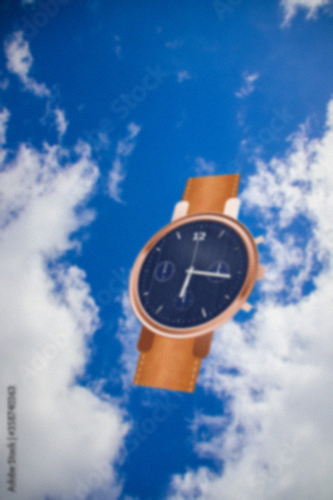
6:16
